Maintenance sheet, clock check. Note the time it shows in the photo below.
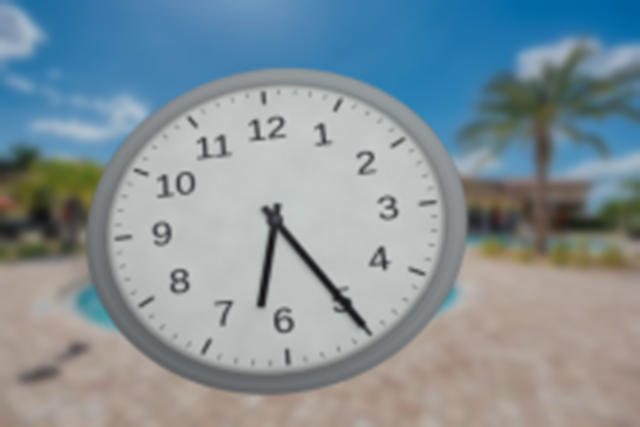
6:25
